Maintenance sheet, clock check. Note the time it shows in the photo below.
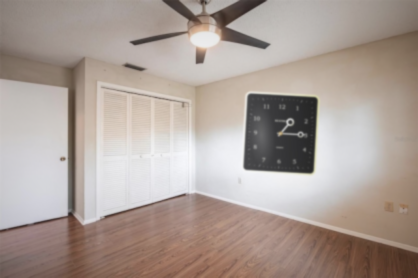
1:15
